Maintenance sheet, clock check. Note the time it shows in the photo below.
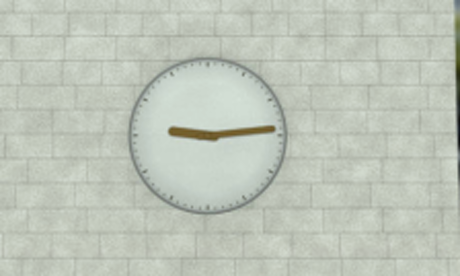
9:14
